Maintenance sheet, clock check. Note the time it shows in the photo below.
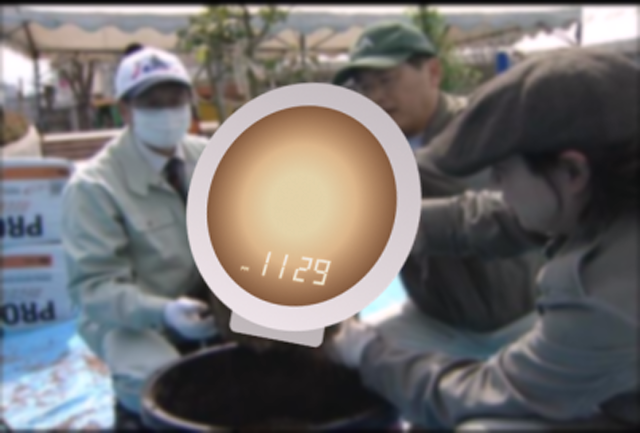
11:29
